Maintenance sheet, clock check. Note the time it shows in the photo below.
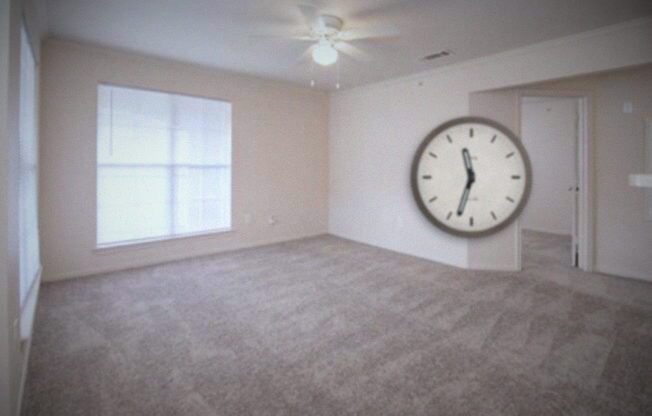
11:33
